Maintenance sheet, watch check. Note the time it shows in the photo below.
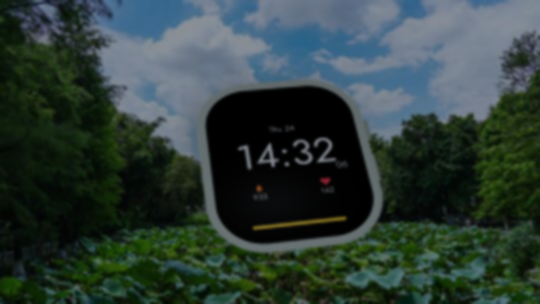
14:32
